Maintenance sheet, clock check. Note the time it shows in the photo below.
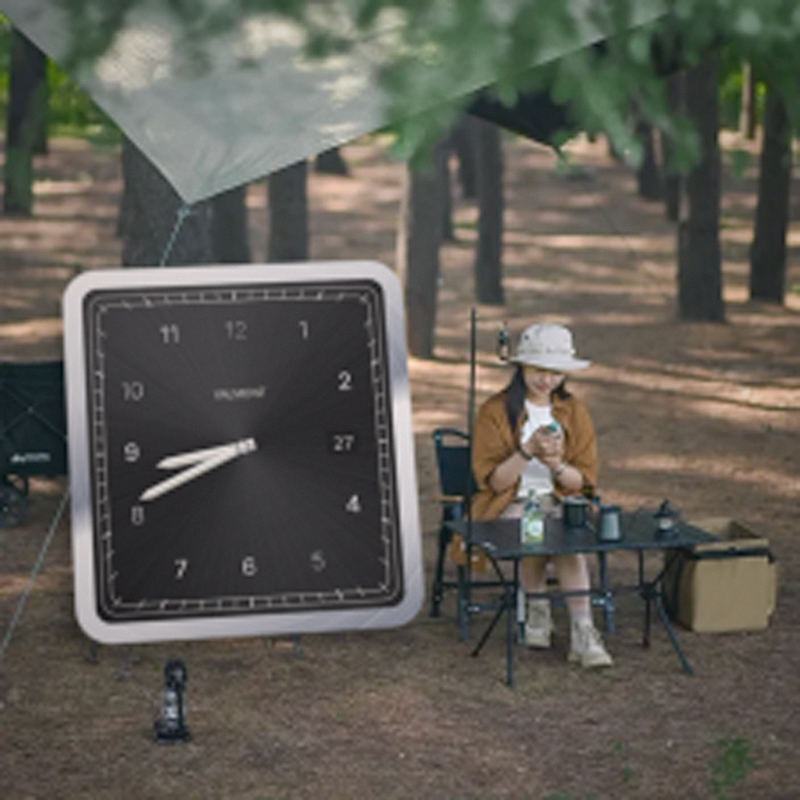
8:41
